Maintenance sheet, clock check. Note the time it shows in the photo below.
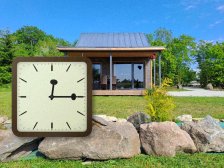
12:15
